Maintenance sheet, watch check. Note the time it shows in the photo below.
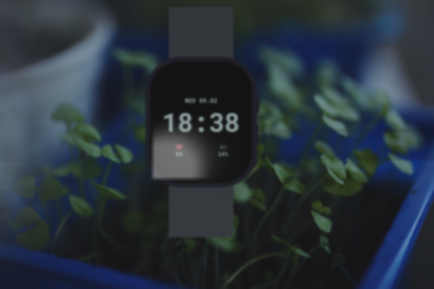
18:38
